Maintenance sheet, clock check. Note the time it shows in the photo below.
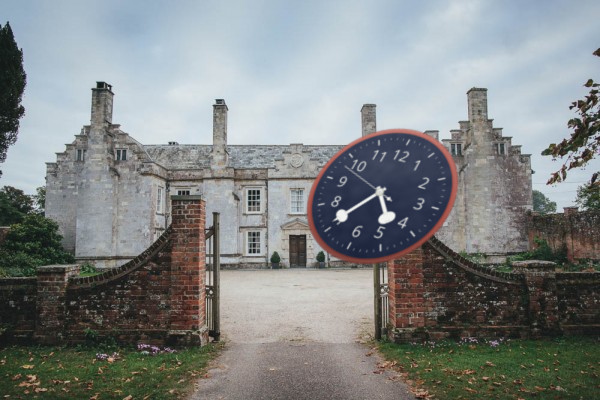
4:35:48
